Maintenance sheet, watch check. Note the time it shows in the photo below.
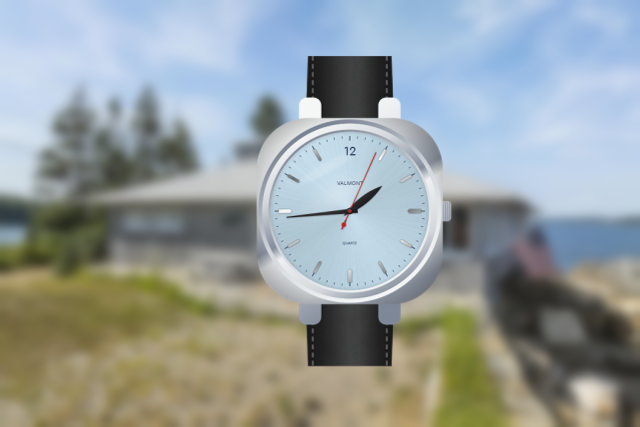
1:44:04
